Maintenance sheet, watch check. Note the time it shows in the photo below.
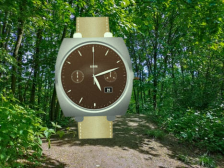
5:12
